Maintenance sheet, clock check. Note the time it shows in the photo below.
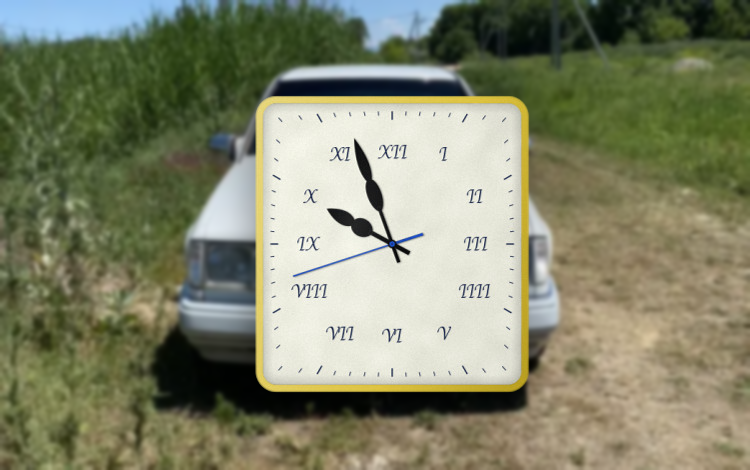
9:56:42
